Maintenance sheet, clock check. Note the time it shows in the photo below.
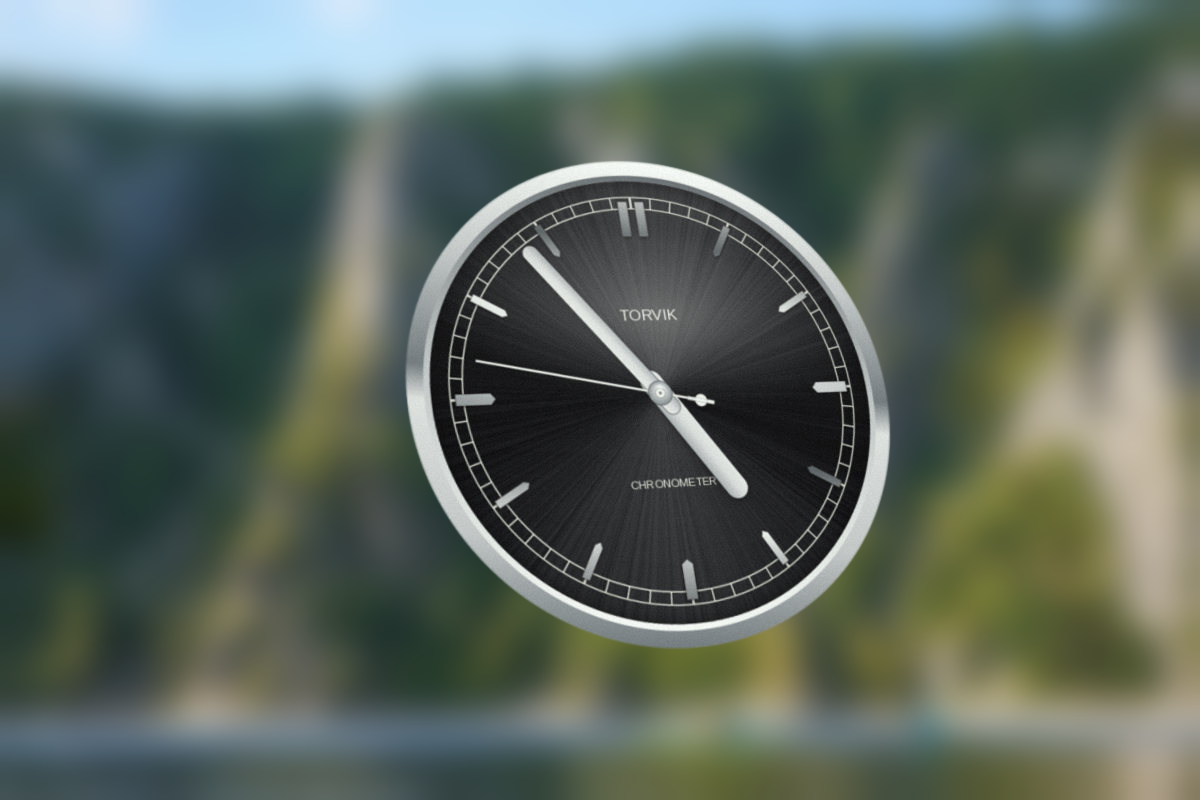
4:53:47
